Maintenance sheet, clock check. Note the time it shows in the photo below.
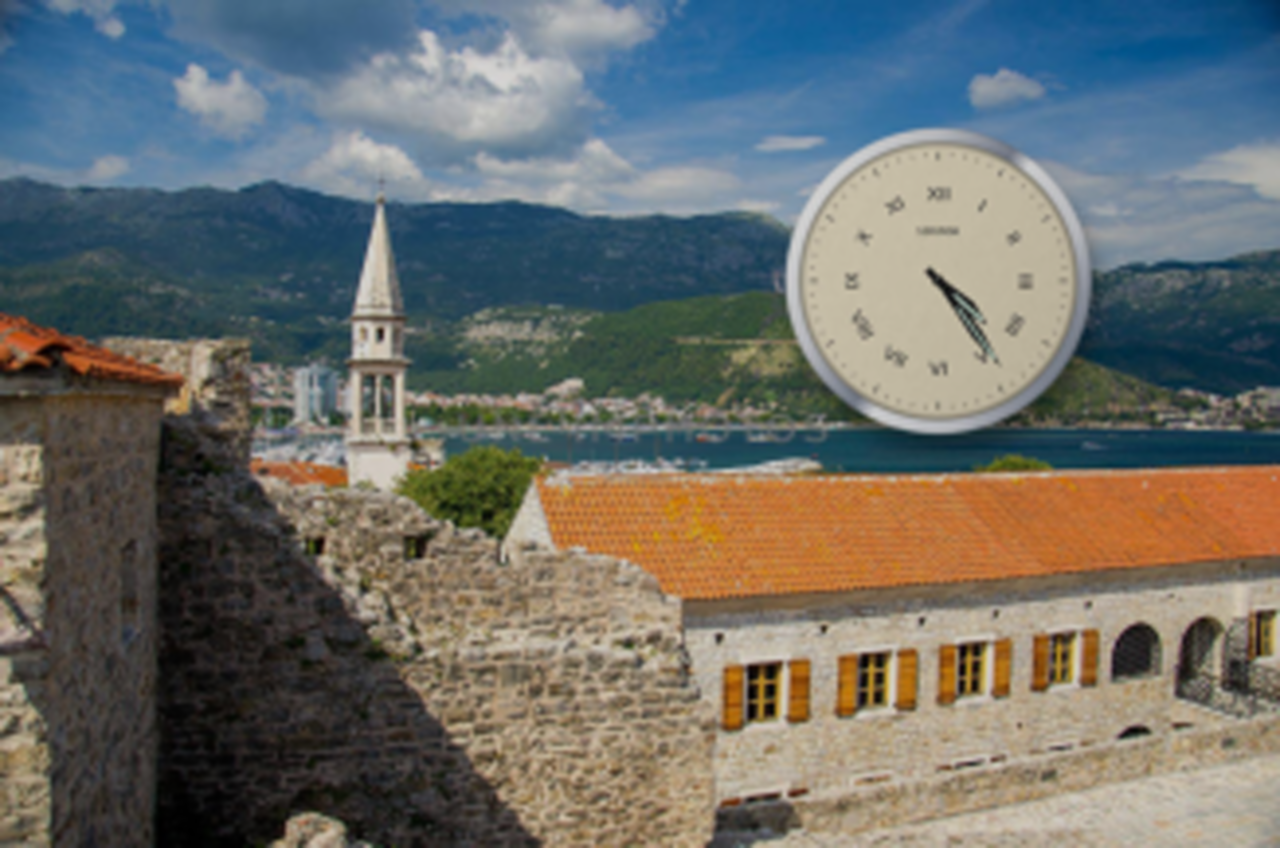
4:24
